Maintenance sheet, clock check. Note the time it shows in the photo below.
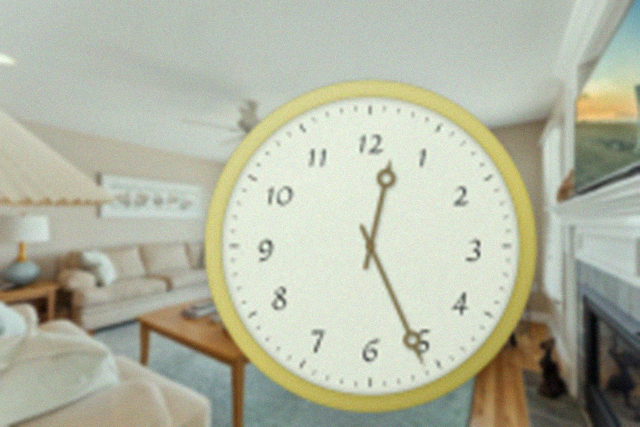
12:26
